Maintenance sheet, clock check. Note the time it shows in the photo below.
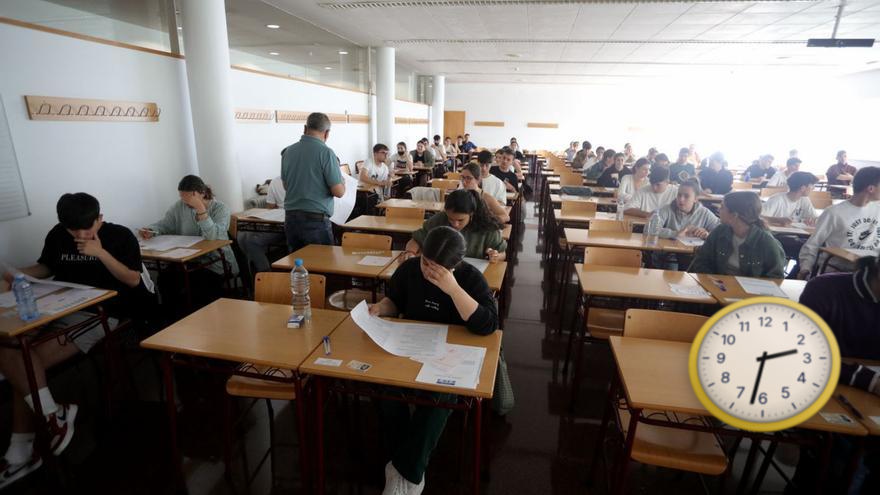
2:32
